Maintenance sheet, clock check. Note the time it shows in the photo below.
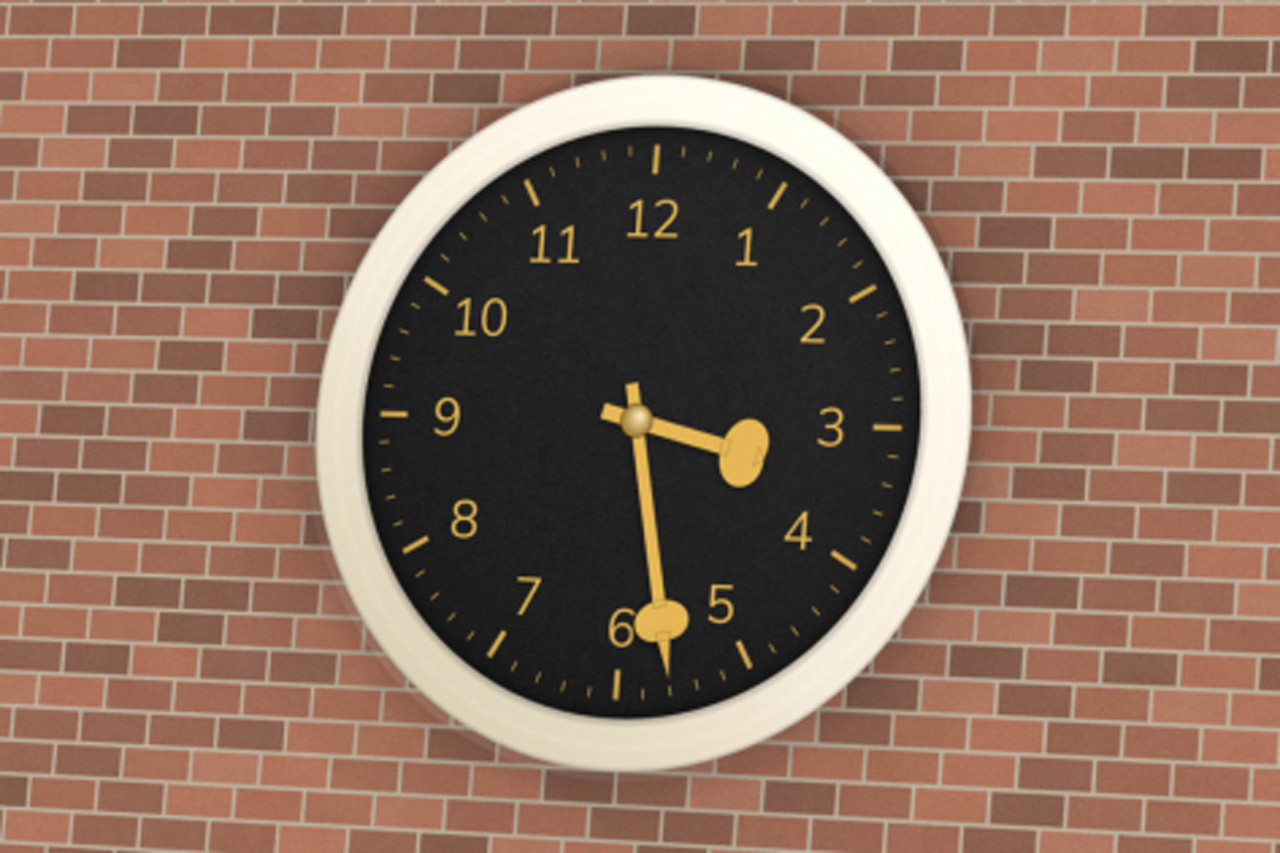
3:28
